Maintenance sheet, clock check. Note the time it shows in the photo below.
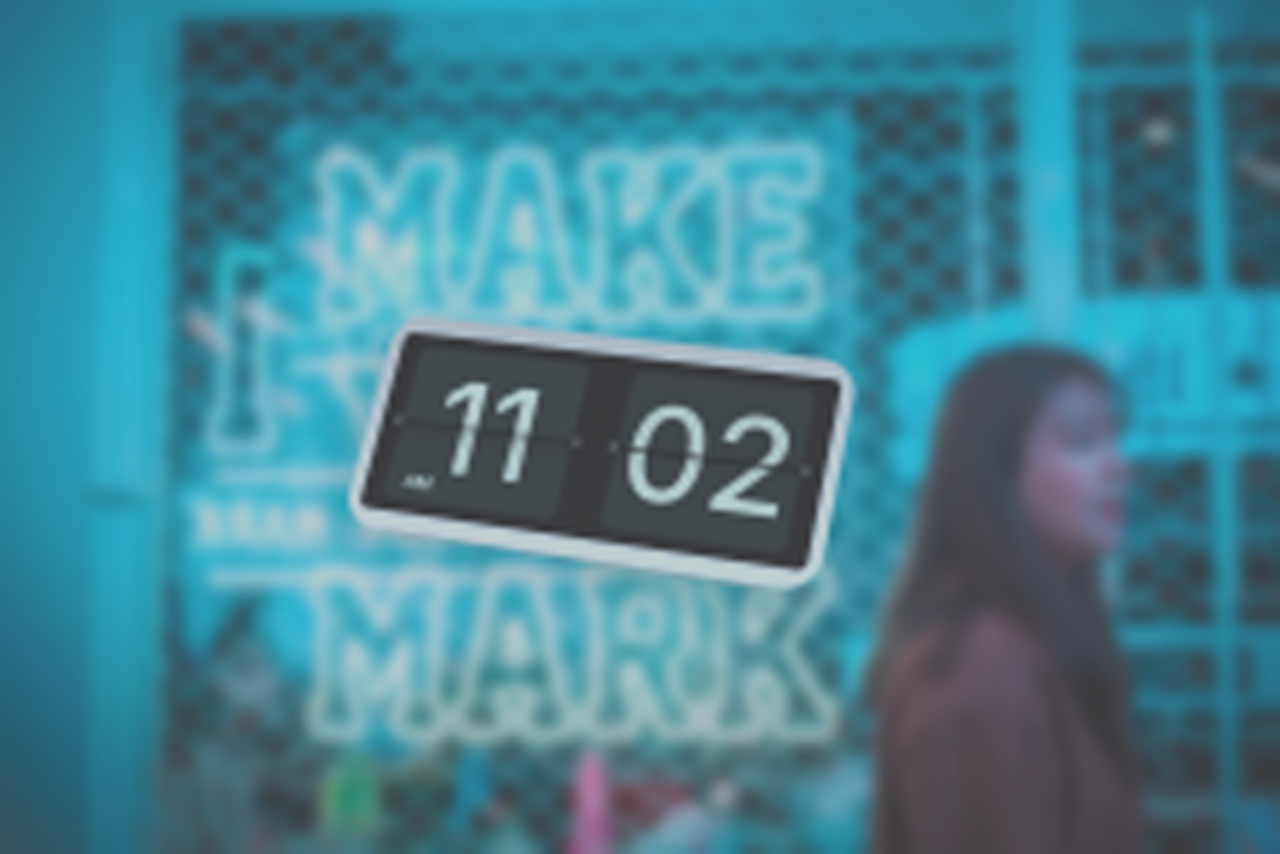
11:02
